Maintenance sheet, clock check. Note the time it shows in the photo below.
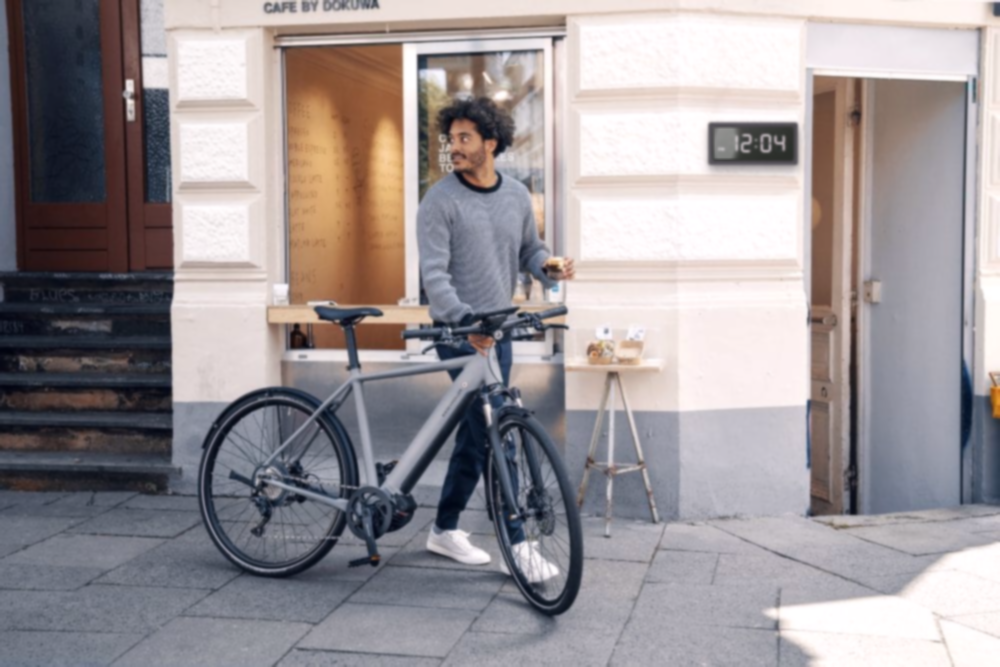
12:04
